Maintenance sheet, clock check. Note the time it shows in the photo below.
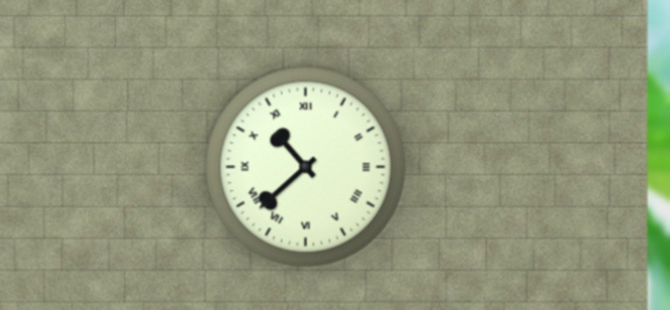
10:38
